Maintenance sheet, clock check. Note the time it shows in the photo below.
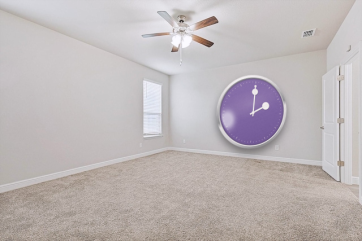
2:00
